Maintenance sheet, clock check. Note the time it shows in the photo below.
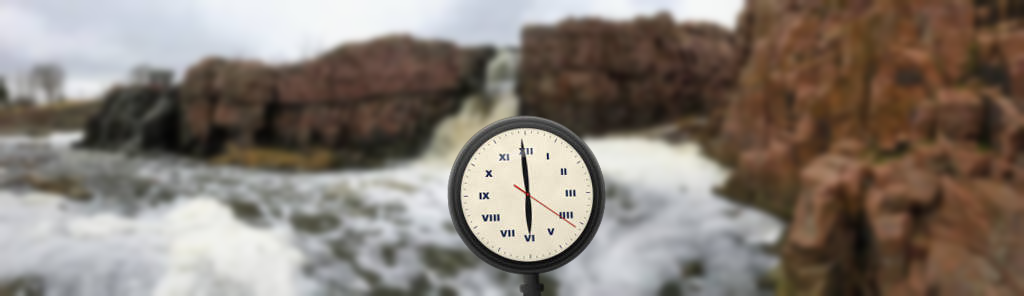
5:59:21
